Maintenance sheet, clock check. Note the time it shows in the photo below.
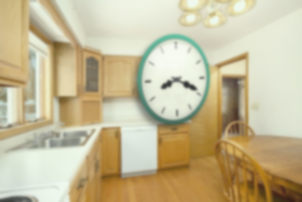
8:19
